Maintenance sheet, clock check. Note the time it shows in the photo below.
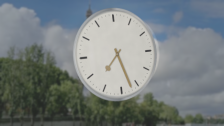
7:27
